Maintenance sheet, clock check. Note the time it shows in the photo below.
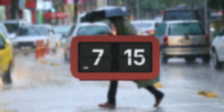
7:15
